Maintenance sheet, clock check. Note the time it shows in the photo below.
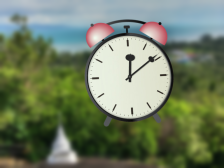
12:09
